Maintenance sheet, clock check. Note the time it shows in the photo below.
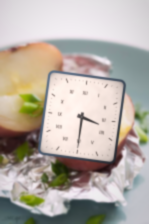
3:30
